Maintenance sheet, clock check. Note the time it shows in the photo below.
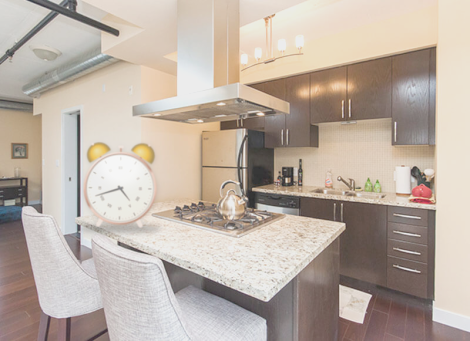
4:42
